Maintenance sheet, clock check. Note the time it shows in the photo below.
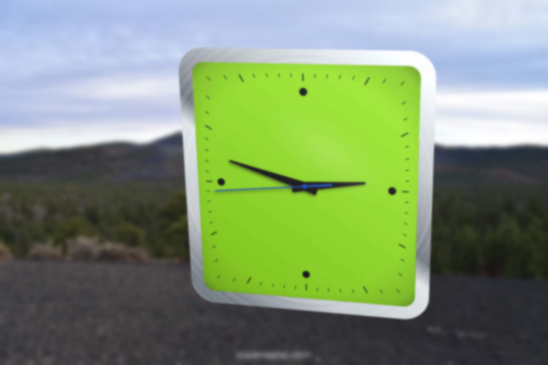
2:47:44
